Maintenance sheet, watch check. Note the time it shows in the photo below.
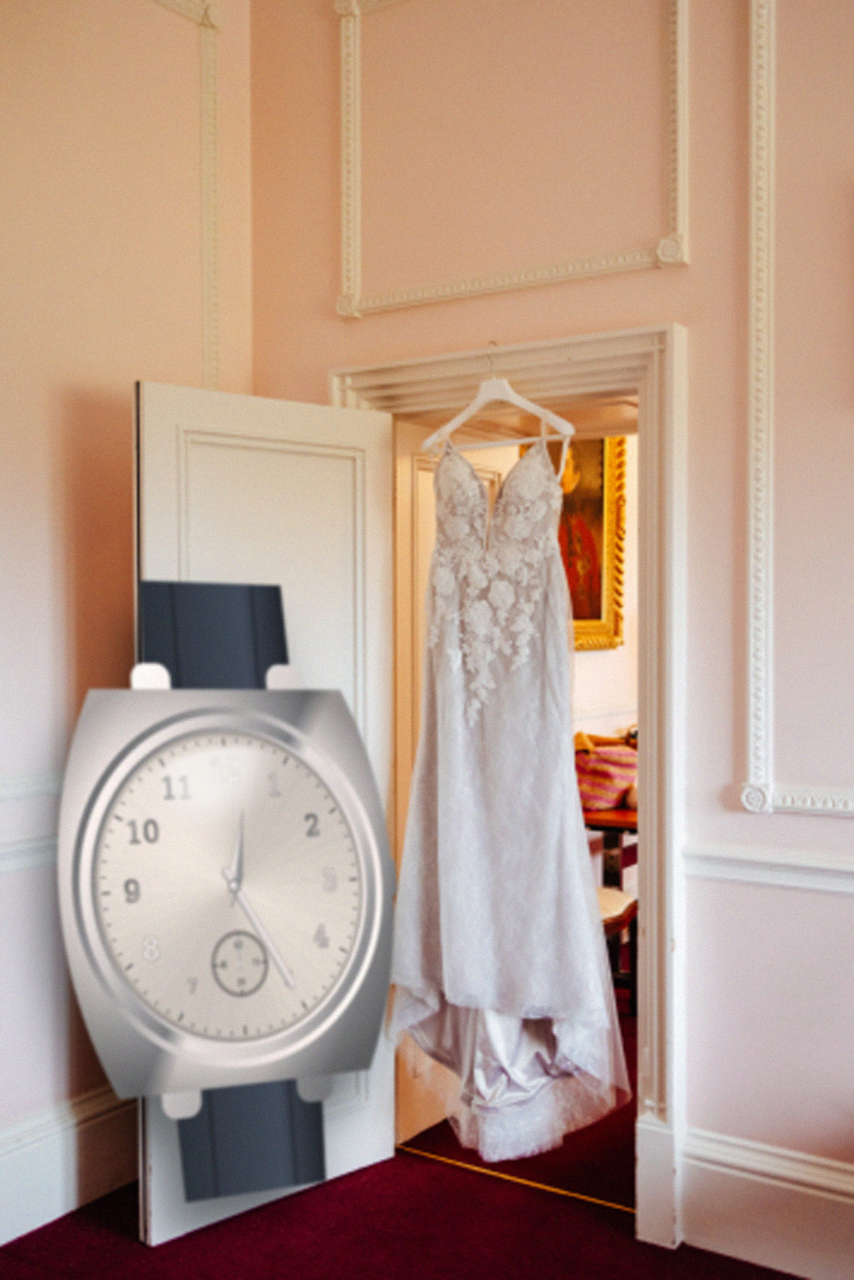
12:25
